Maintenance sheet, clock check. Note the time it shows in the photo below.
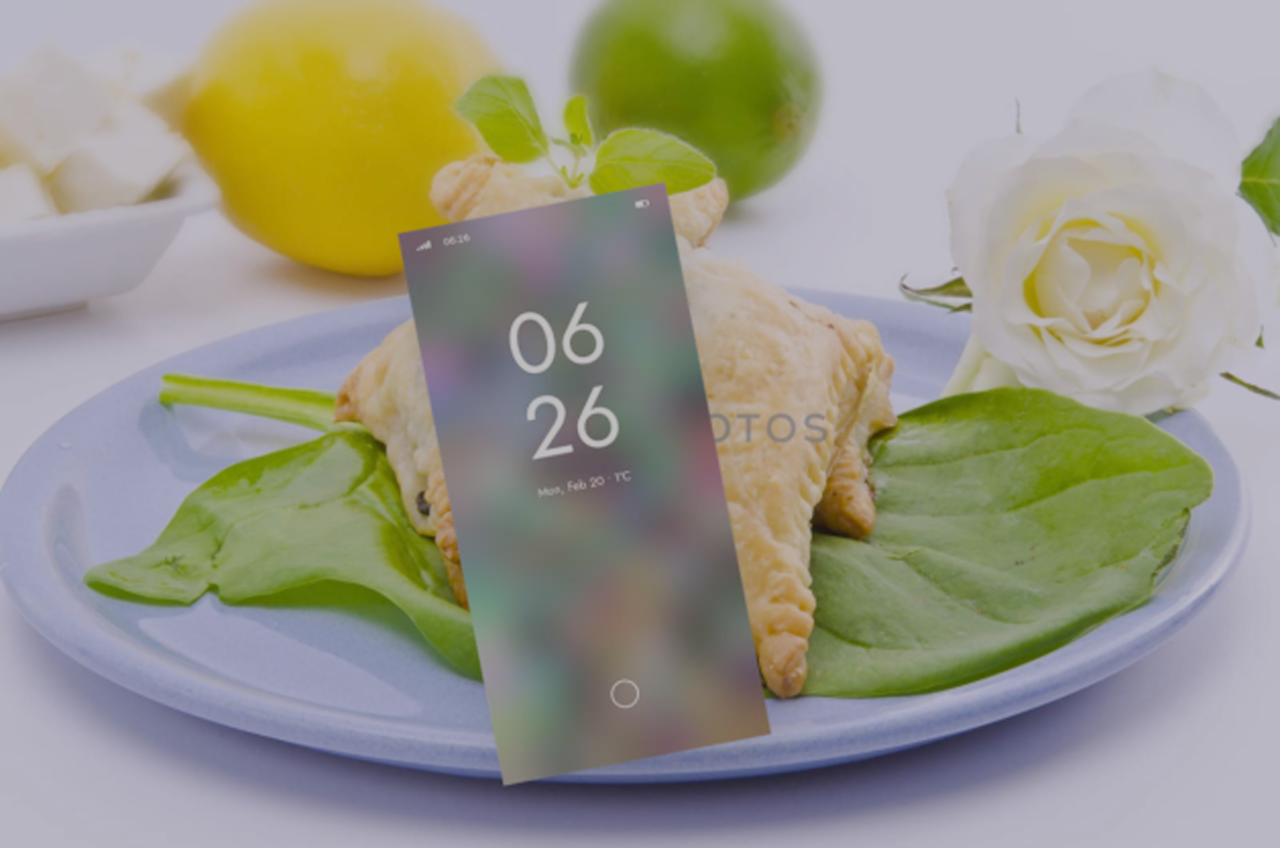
6:26
